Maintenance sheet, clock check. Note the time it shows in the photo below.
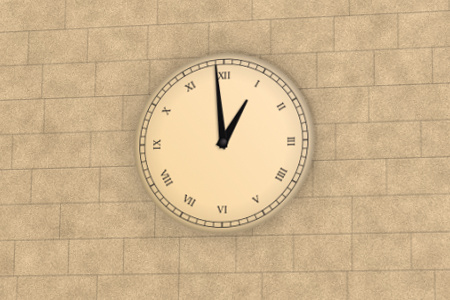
12:59
